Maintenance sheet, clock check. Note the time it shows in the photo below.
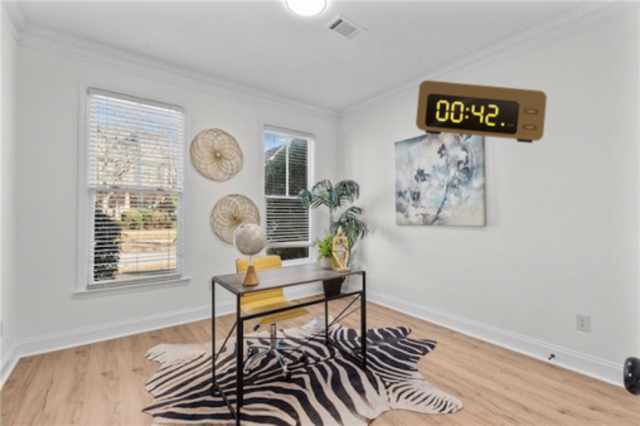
0:42
